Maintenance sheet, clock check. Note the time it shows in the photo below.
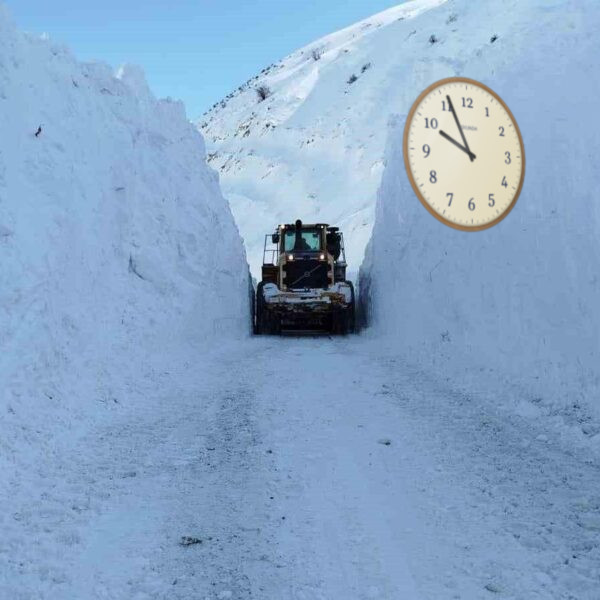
9:56
